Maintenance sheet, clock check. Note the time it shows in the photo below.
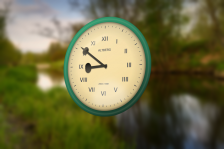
8:51
